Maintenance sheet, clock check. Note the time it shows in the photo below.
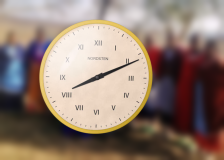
8:11
